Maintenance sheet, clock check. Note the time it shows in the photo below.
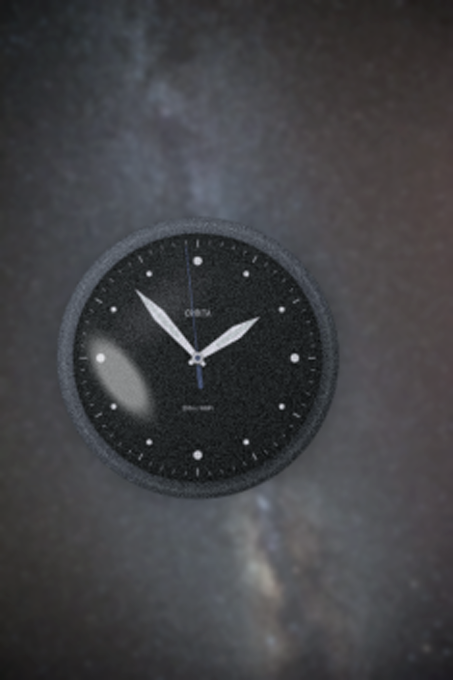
1:52:59
